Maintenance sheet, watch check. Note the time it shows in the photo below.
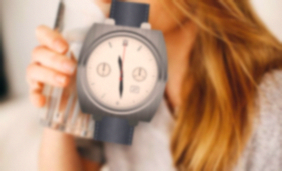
11:29
